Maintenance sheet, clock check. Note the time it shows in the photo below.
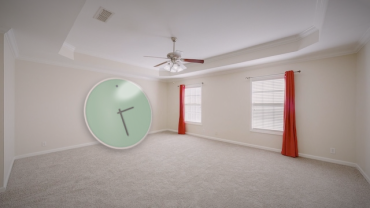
2:28
